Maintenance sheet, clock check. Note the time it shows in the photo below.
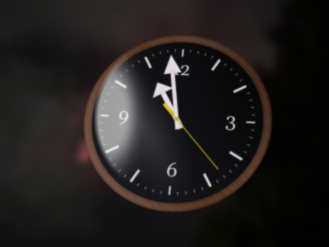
10:58:23
